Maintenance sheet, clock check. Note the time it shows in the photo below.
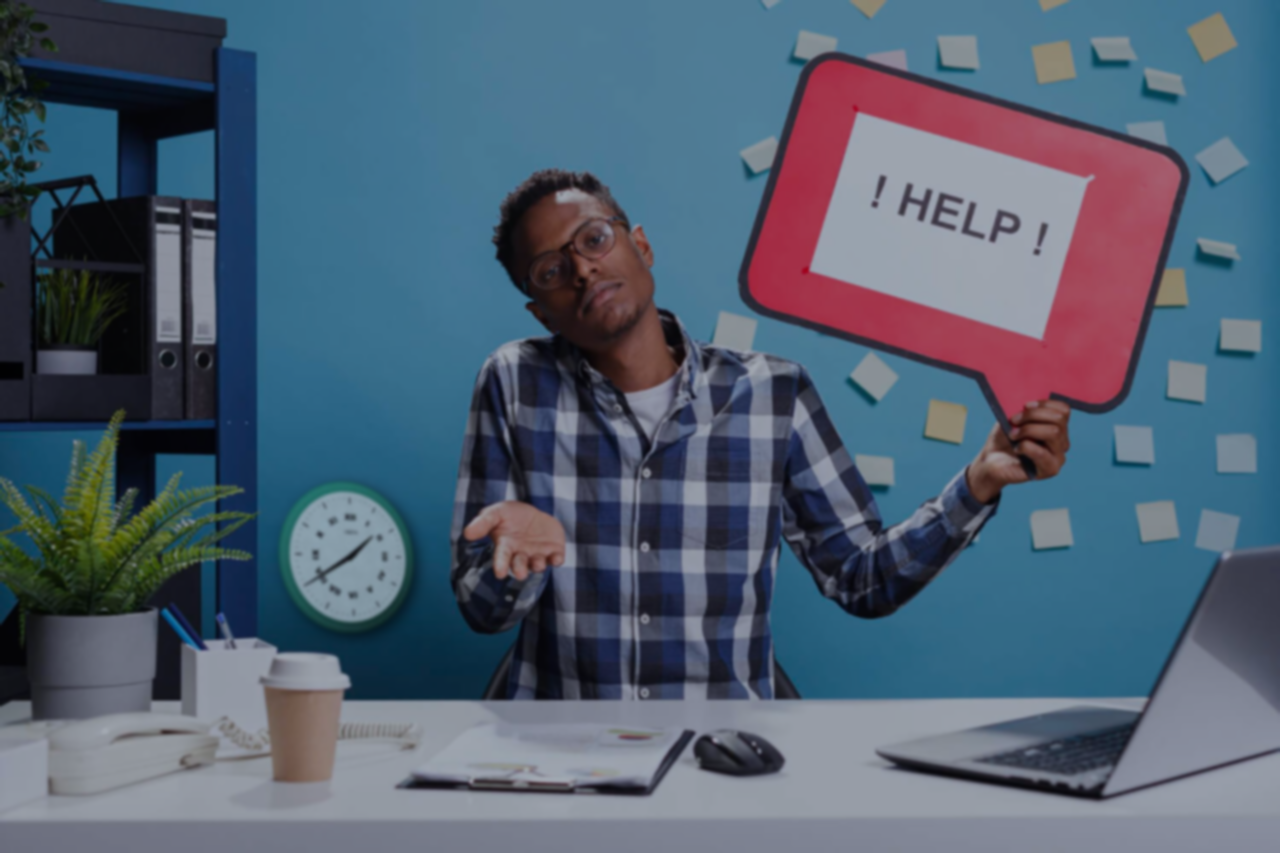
1:40
